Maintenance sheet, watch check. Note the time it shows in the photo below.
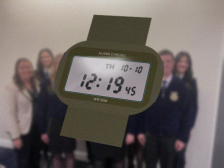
12:19:45
